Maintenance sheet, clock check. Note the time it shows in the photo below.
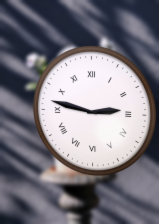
2:47
